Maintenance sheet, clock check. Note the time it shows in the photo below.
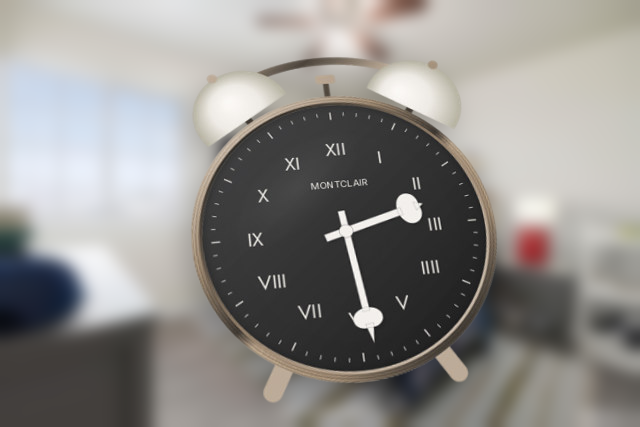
2:29
